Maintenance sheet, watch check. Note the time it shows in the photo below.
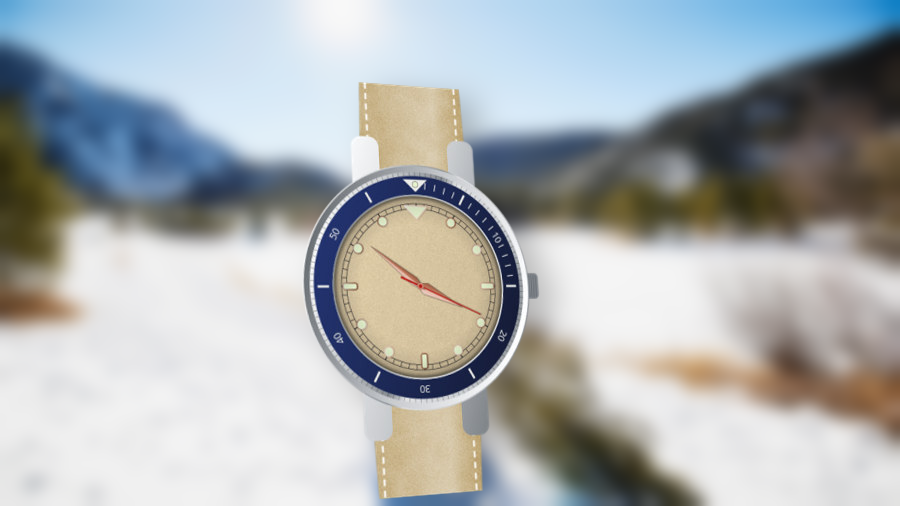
3:51:19
